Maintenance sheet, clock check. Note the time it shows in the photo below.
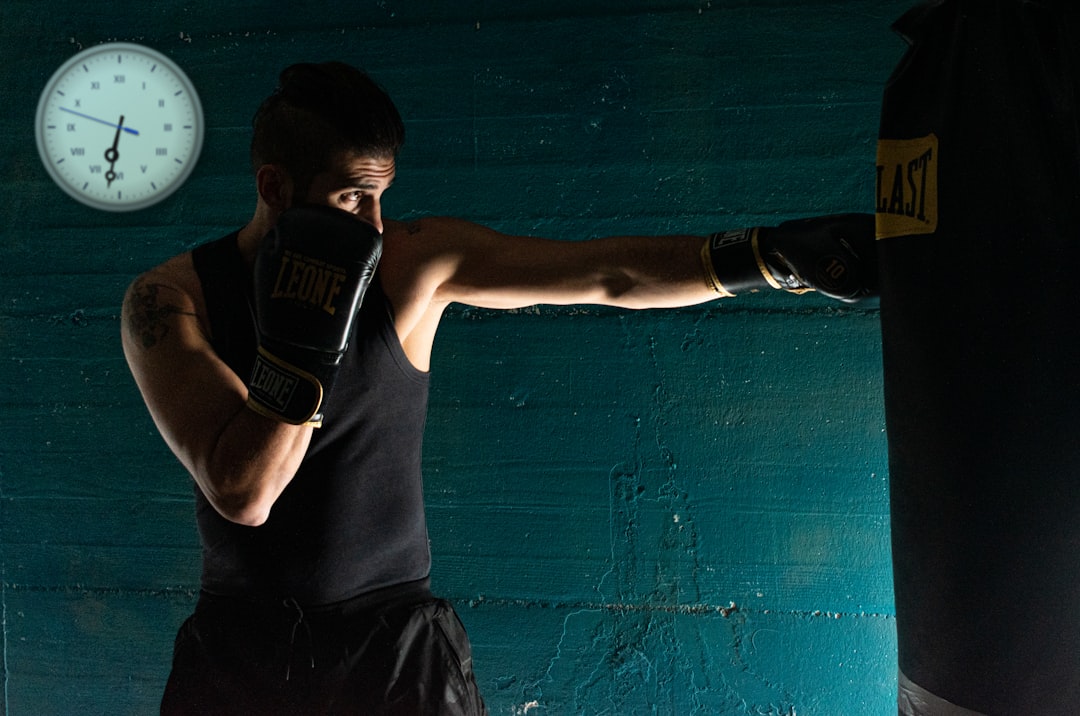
6:31:48
